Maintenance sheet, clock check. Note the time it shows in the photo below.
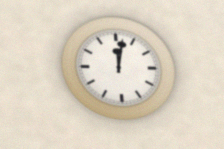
12:02
